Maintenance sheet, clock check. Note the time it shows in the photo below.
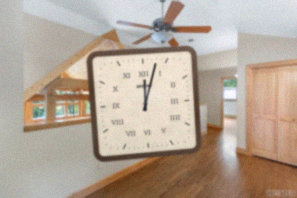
12:03
